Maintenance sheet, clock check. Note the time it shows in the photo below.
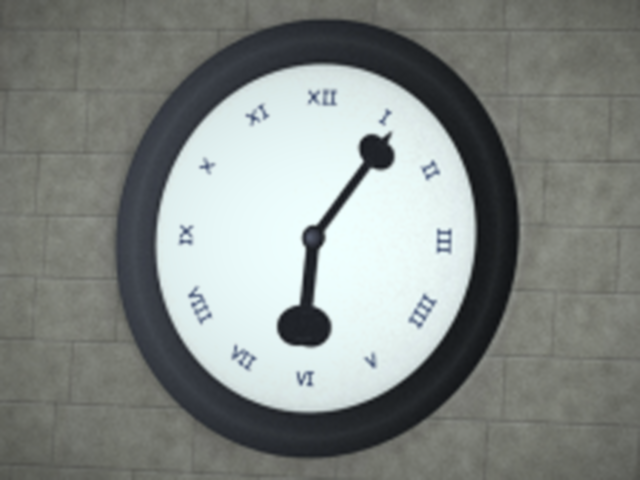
6:06
